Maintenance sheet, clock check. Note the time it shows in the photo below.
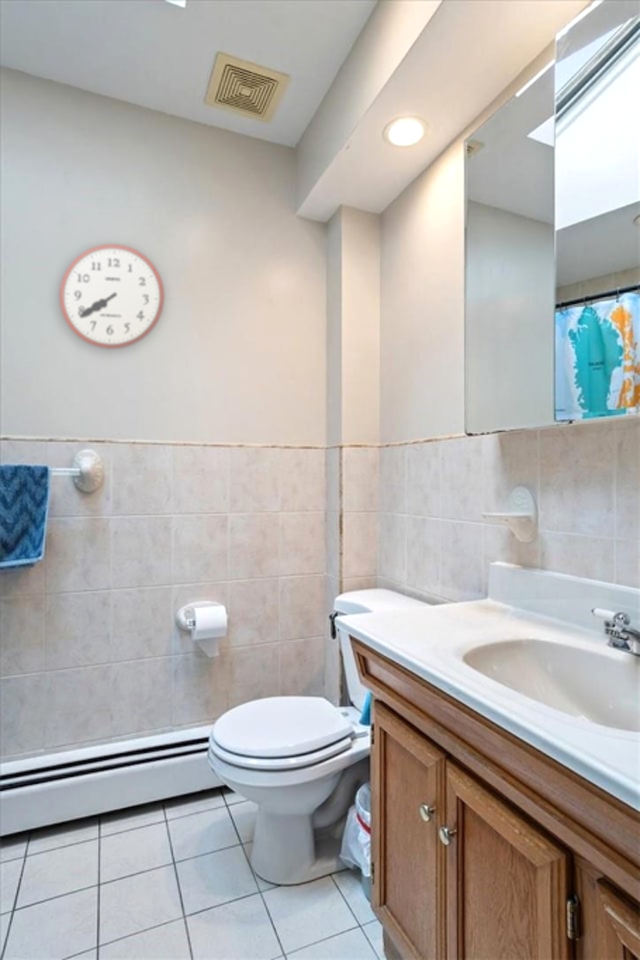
7:39
